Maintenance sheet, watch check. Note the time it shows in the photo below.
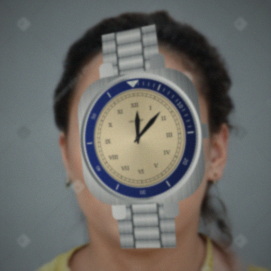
12:08
